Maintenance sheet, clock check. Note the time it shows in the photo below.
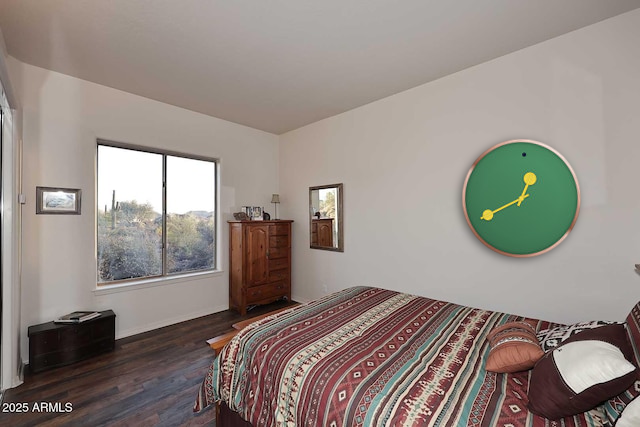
12:40
